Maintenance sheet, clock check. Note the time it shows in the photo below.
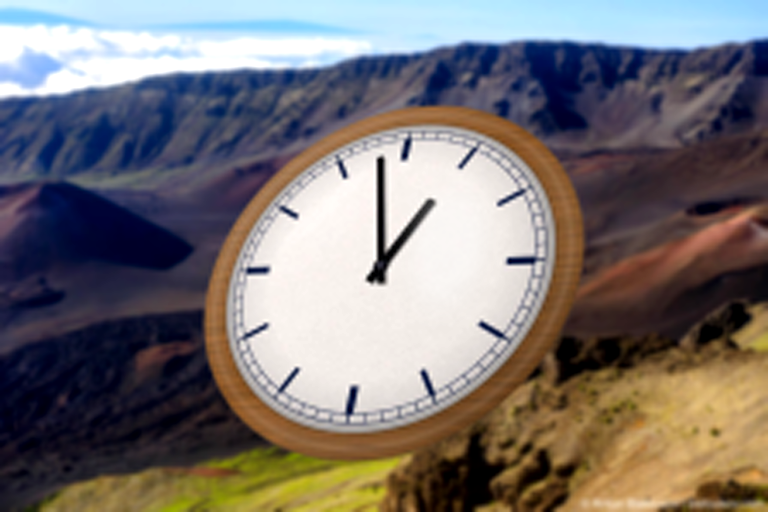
12:58
